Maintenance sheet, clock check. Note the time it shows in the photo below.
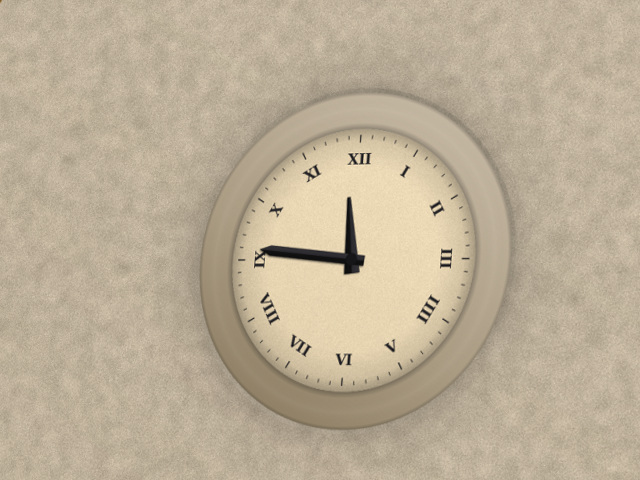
11:46
